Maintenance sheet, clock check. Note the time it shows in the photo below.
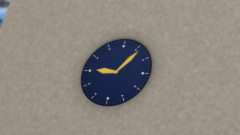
9:06
